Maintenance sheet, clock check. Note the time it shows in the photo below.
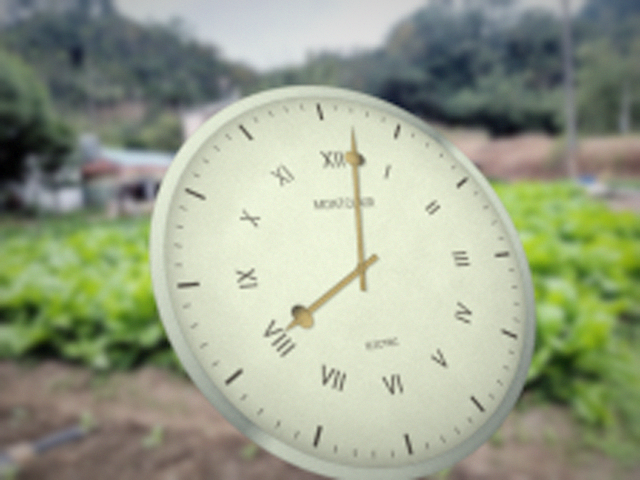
8:02
